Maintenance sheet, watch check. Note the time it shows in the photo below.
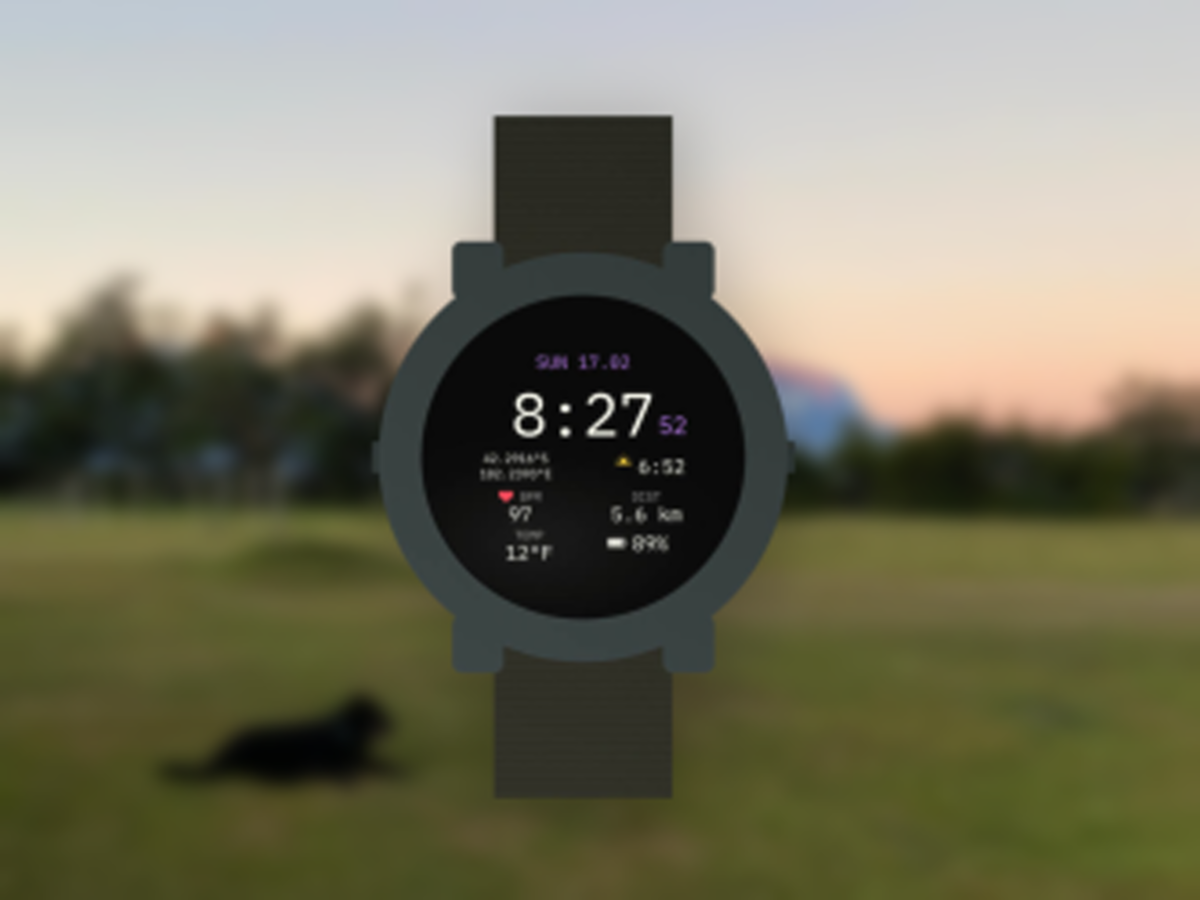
8:27
